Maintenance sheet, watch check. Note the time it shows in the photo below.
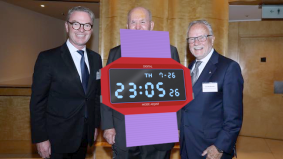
23:05:26
